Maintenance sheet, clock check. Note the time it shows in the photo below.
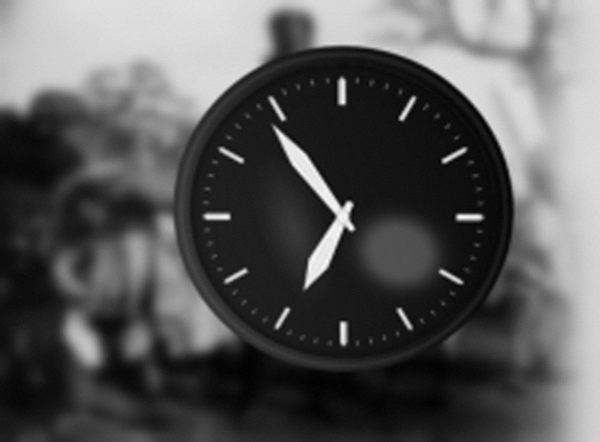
6:54
